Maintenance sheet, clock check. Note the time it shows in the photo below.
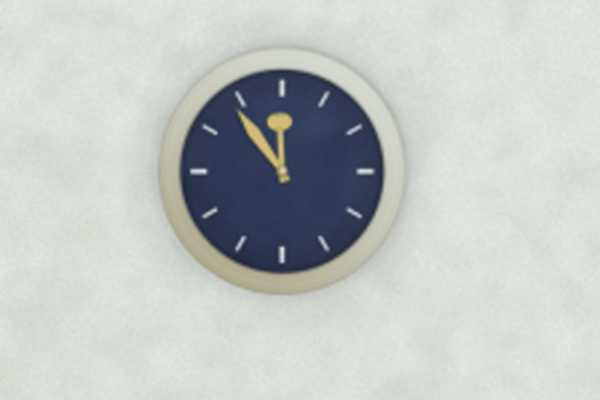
11:54
